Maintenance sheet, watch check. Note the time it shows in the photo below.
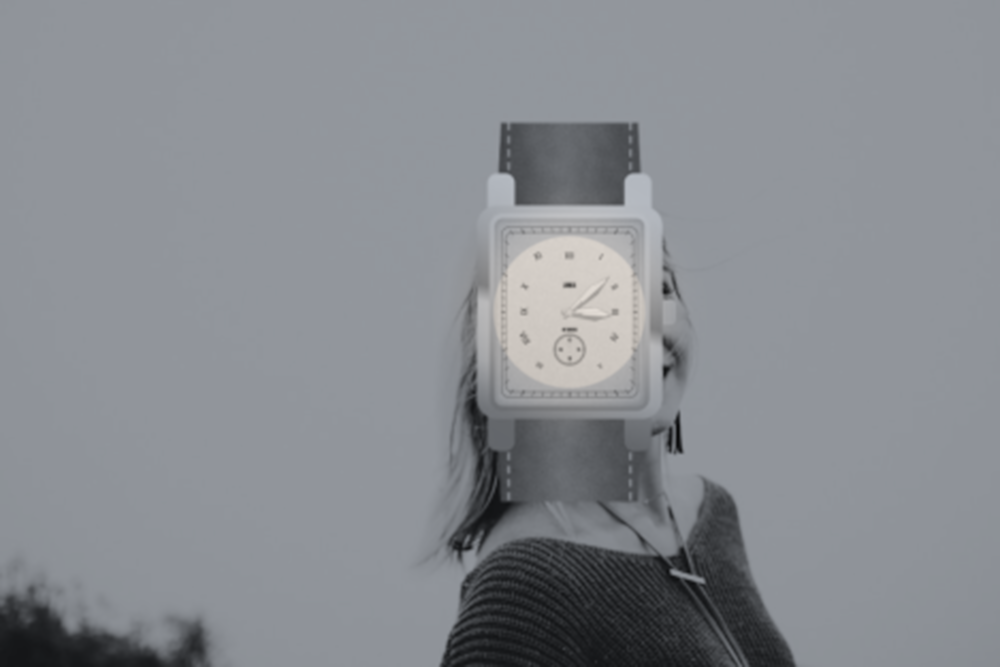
3:08
